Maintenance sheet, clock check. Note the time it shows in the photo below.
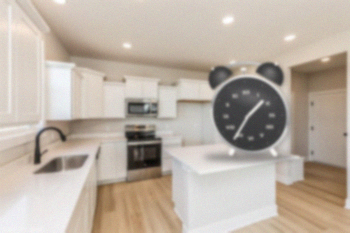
1:36
